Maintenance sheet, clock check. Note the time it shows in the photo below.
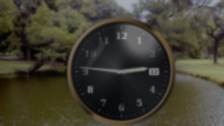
2:46
